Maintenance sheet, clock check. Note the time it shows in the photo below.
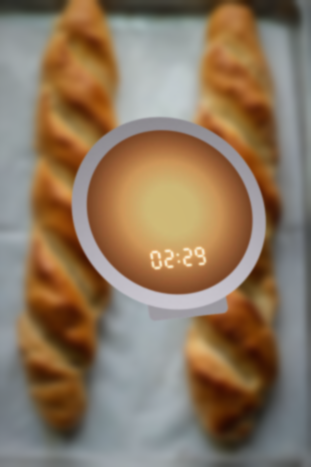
2:29
